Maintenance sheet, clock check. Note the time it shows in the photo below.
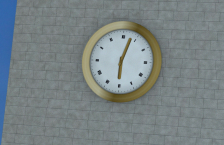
6:03
